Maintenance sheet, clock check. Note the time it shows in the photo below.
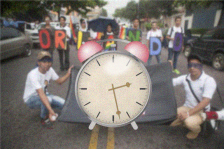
2:28
